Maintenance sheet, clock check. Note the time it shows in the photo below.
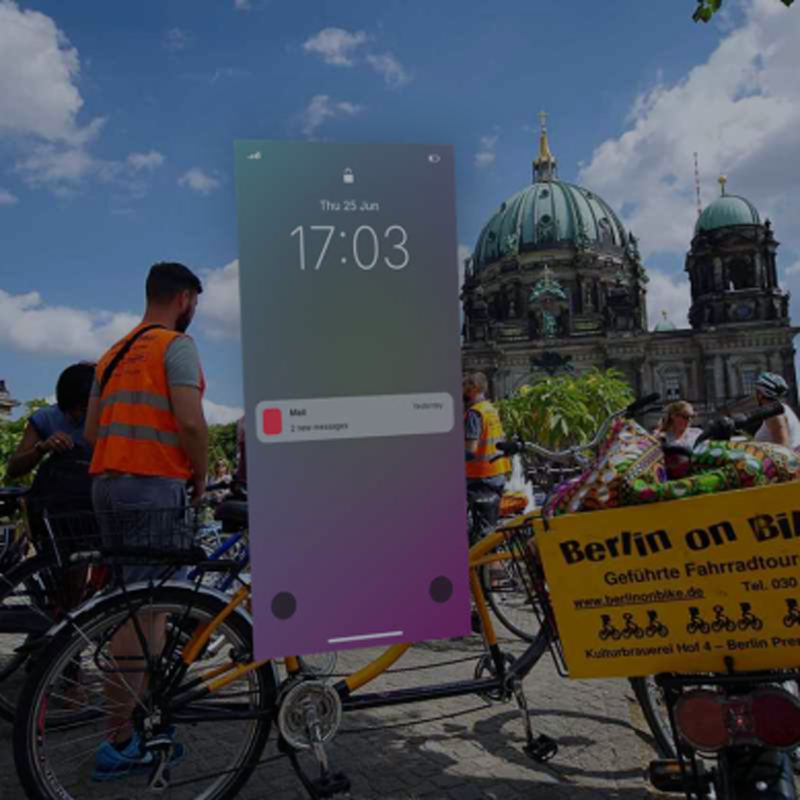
17:03
